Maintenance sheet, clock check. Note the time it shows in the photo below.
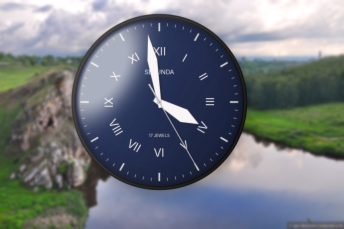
3:58:25
